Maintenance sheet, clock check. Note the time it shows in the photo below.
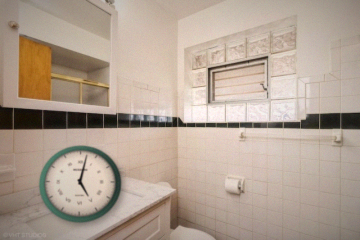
5:02
